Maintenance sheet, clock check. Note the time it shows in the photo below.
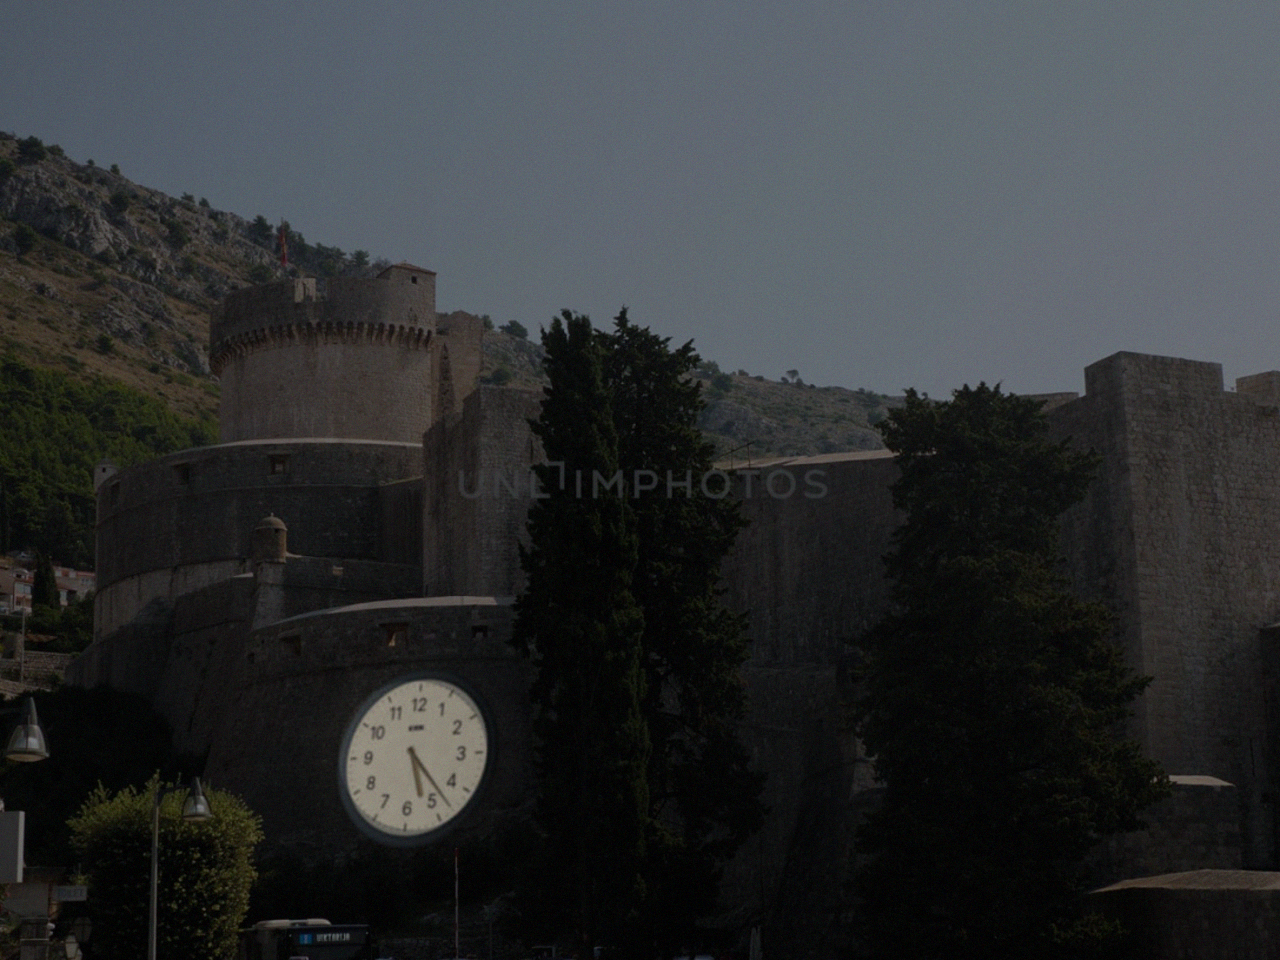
5:23
